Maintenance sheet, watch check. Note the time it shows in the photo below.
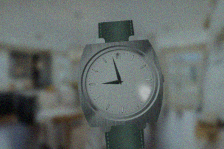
8:58
